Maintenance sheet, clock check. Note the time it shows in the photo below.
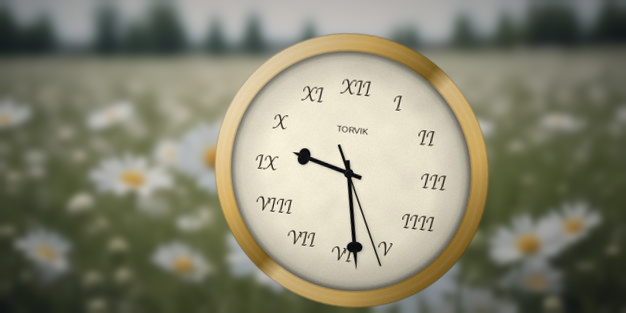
9:28:26
